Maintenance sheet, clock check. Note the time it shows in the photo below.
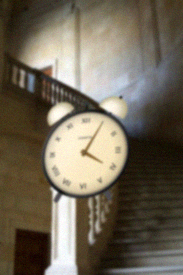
4:05
